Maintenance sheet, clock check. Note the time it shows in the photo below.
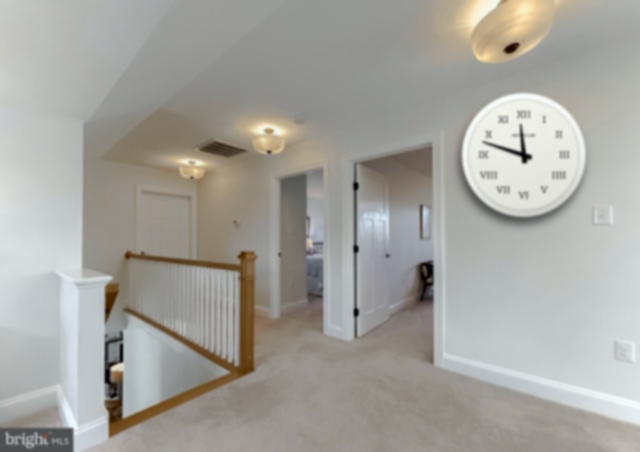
11:48
